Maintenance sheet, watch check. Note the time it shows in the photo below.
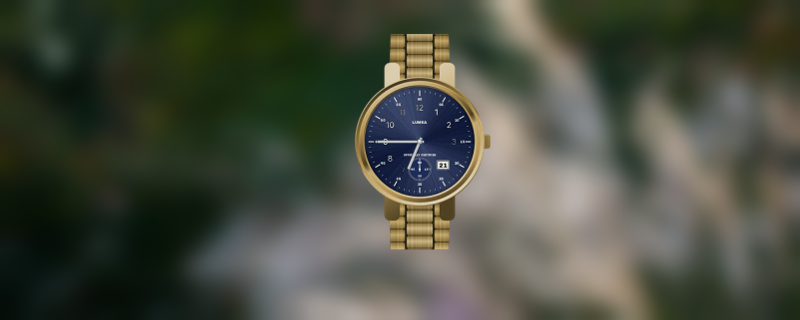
6:45
